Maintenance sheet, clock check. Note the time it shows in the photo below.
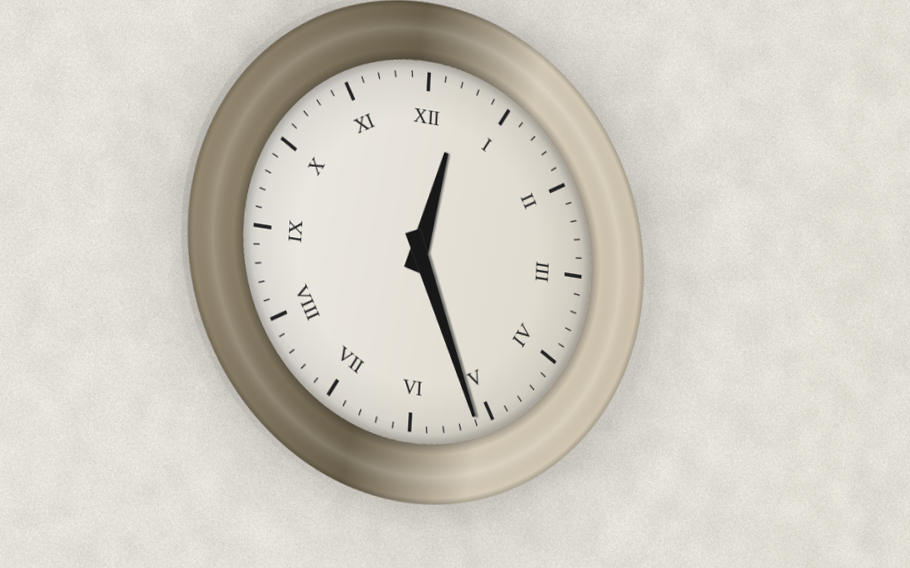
12:26
